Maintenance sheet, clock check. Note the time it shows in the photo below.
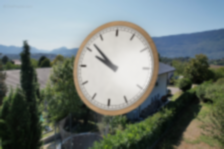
9:52
